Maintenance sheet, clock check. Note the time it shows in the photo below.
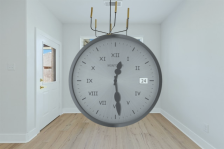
12:29
